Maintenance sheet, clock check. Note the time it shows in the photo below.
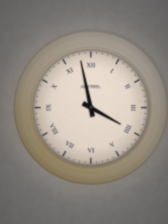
3:58
